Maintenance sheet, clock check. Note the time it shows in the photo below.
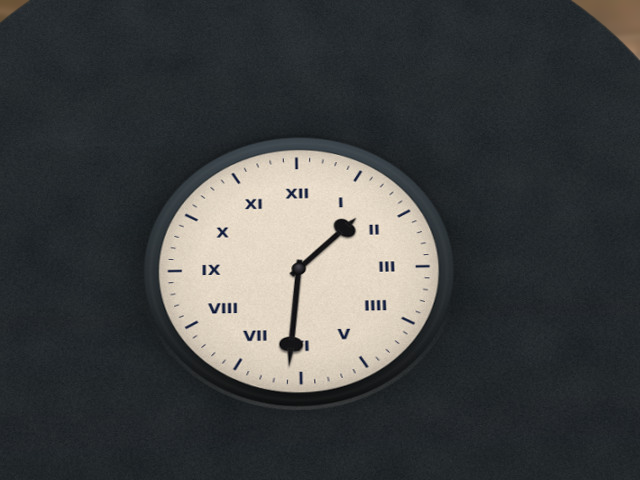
1:31
